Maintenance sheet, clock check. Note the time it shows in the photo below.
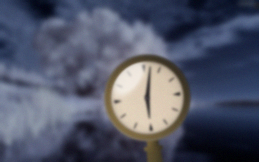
6:02
